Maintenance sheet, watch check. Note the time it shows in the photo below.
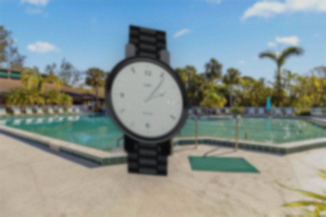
2:06
